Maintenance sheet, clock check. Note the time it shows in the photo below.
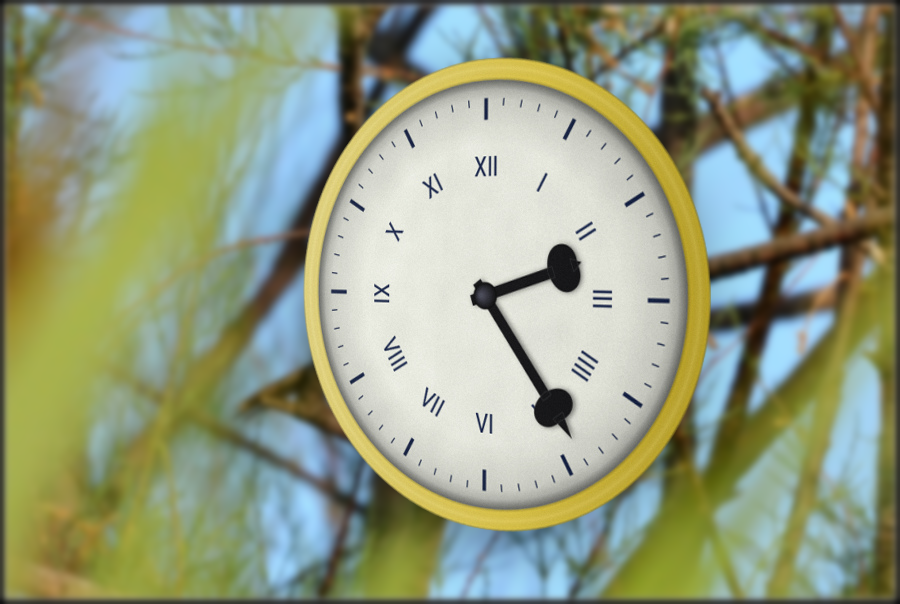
2:24
